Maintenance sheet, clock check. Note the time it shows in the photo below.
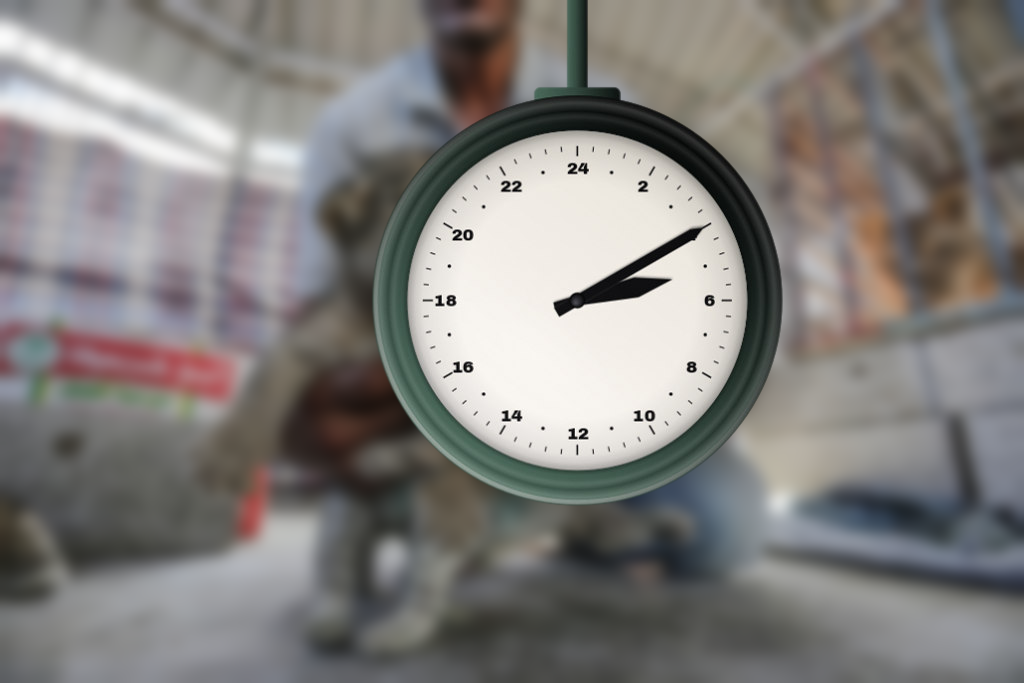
5:10
